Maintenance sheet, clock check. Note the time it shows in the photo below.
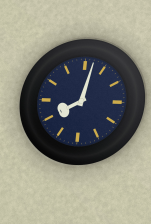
8:02
